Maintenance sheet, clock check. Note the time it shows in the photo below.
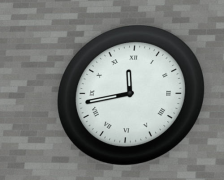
11:43
